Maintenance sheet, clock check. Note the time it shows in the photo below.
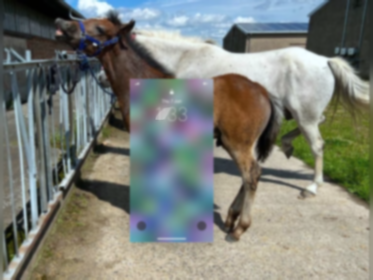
1:33
